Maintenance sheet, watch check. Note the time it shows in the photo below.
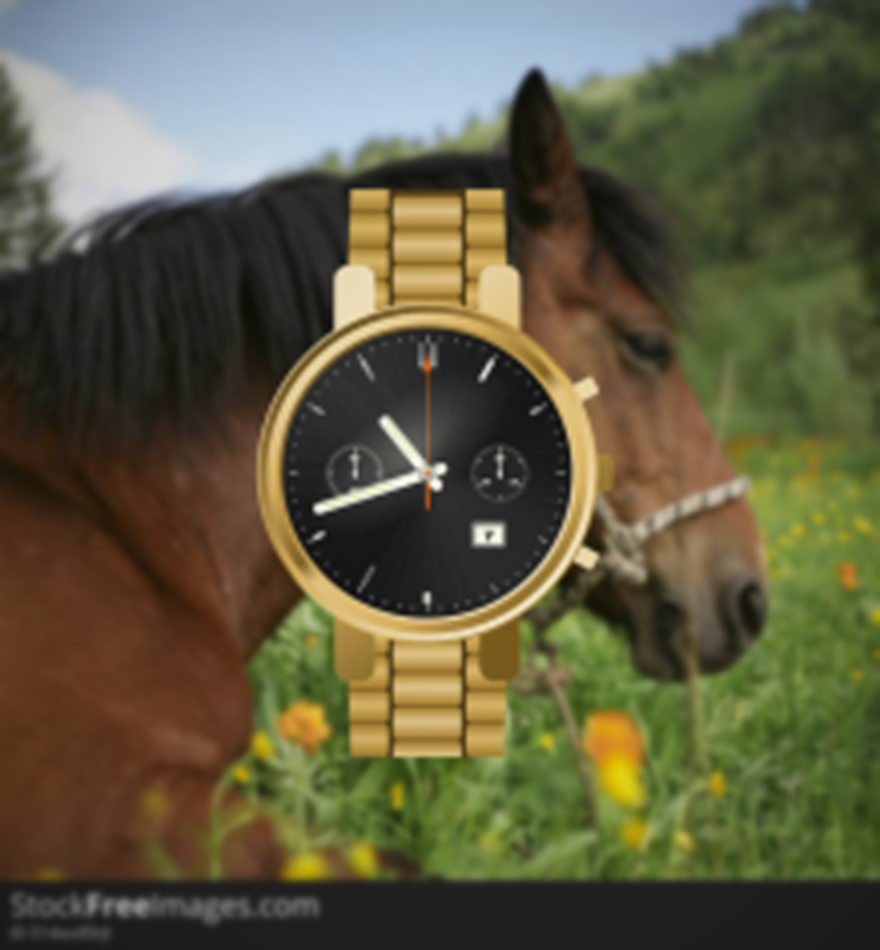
10:42
